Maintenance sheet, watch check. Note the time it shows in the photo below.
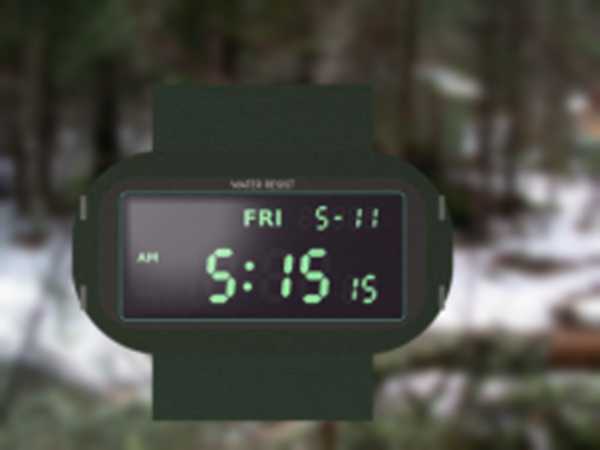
5:15:15
